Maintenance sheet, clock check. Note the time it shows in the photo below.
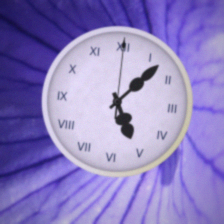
5:07:00
